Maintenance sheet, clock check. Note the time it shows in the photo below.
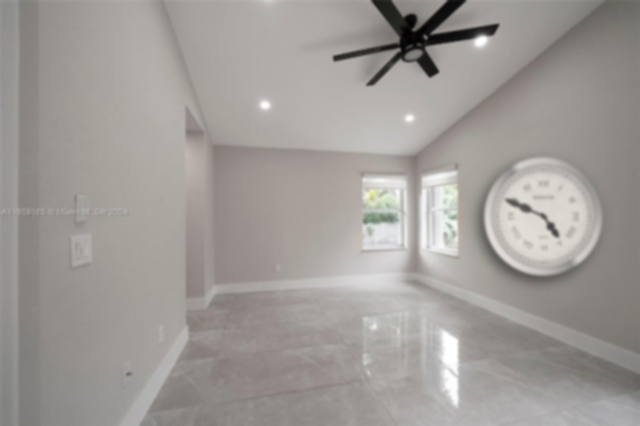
4:49
